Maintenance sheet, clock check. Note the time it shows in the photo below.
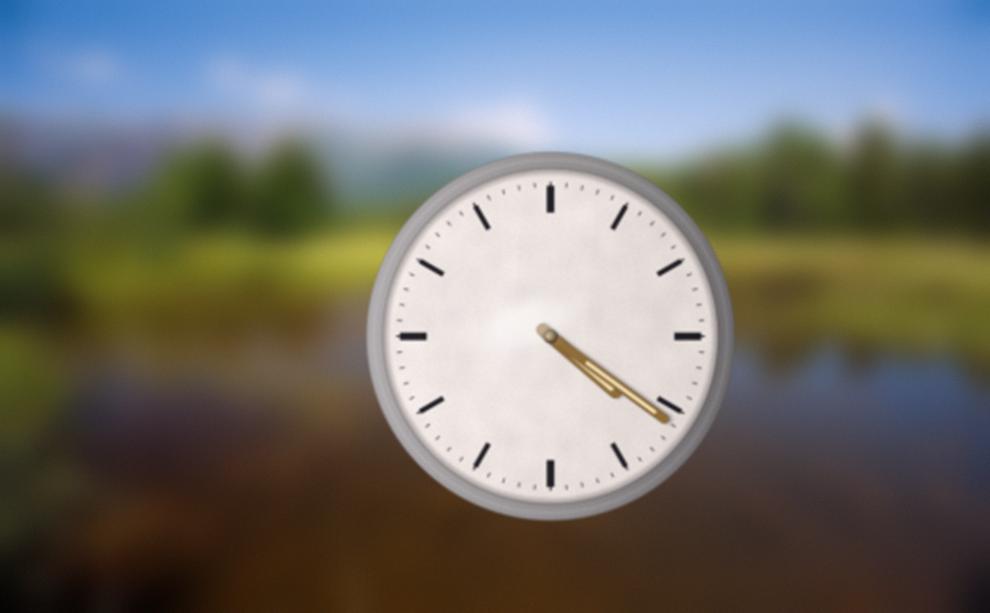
4:21
